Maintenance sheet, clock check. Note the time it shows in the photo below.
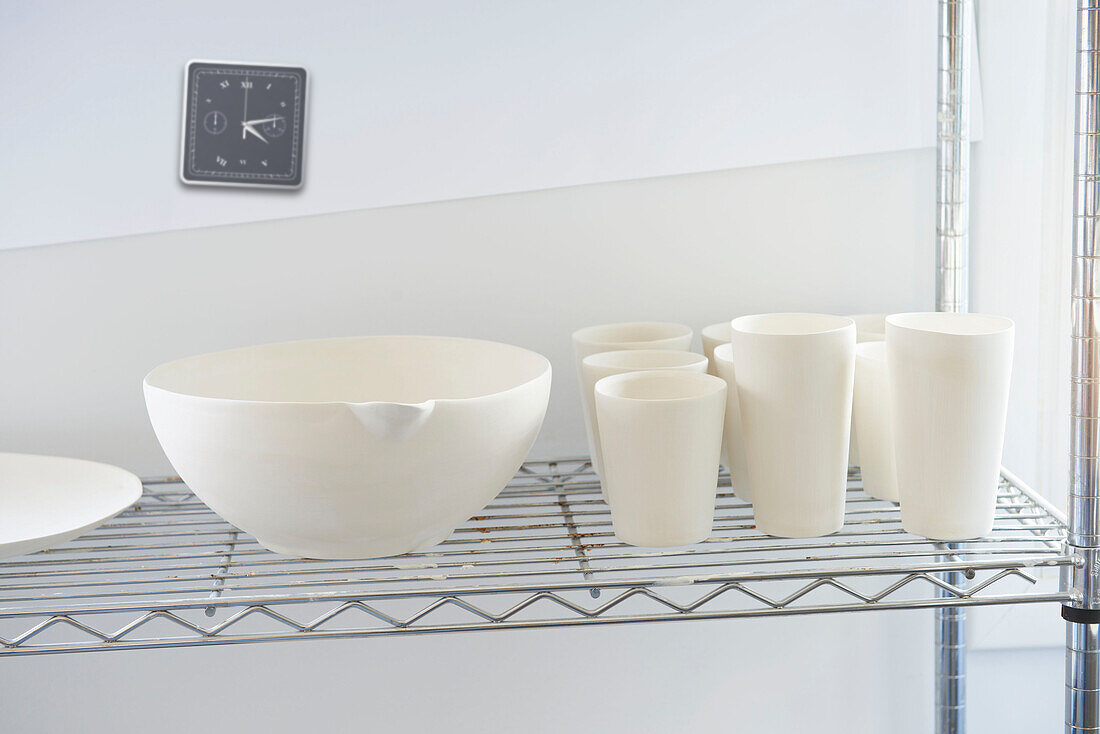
4:13
